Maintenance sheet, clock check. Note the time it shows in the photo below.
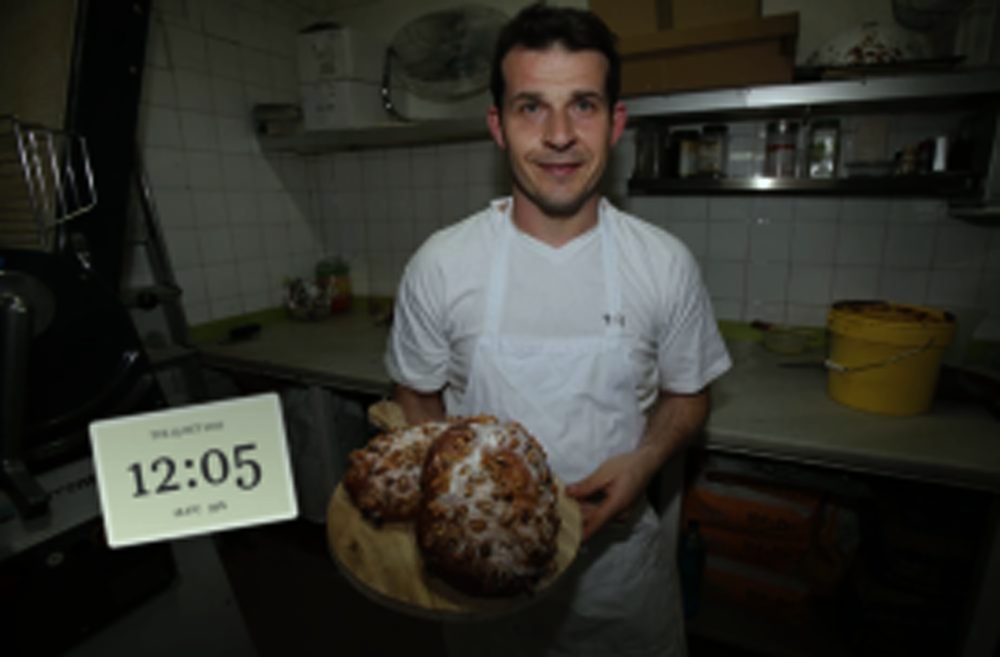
12:05
